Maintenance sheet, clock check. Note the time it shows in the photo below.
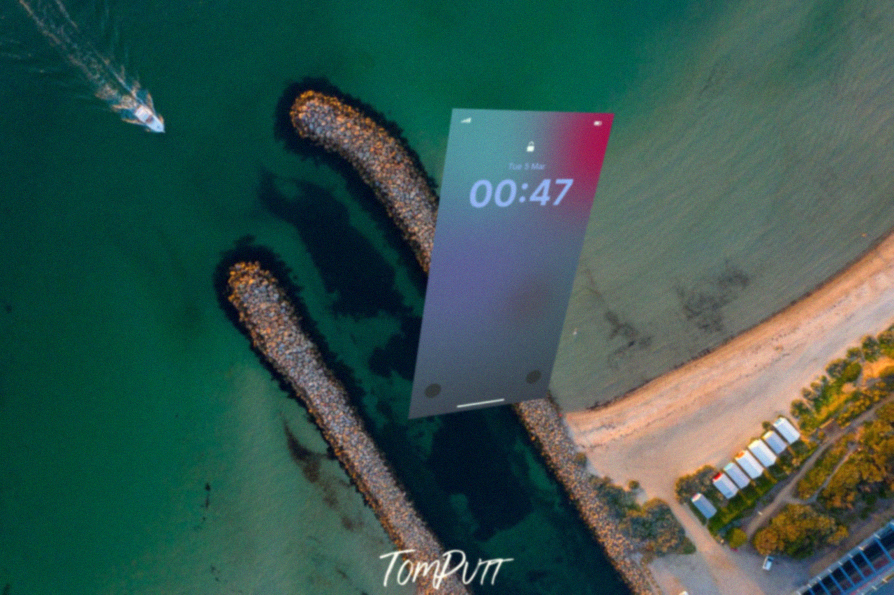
0:47
